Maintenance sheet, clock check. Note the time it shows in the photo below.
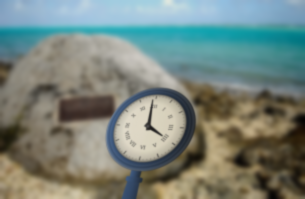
3:59
